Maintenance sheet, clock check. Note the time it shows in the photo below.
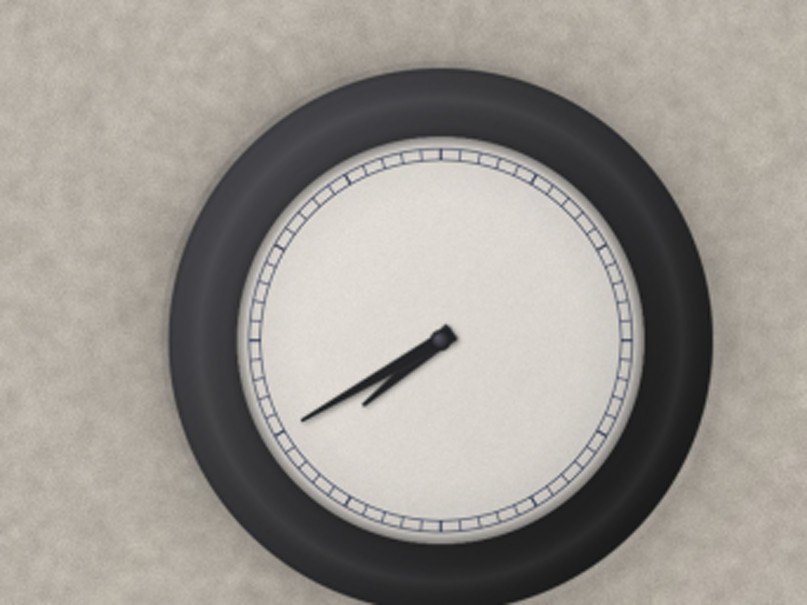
7:40
